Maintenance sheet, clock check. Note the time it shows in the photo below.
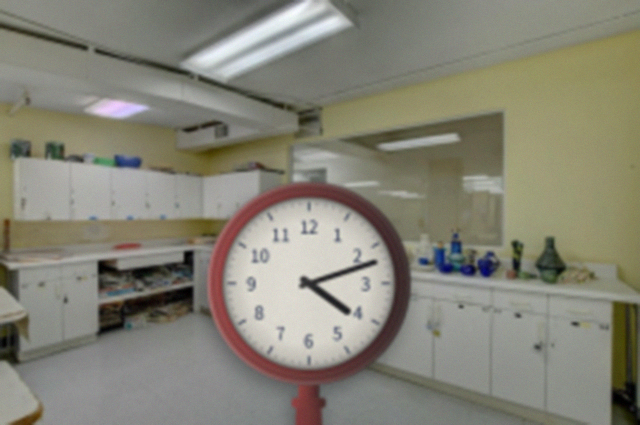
4:12
